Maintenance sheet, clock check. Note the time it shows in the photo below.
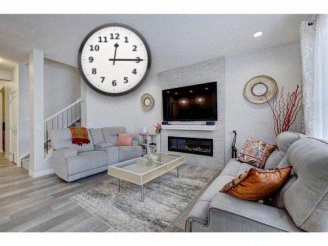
12:15
